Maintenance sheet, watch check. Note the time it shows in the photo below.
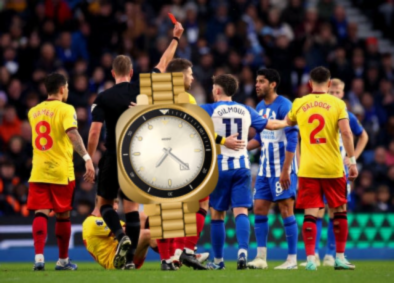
7:22
